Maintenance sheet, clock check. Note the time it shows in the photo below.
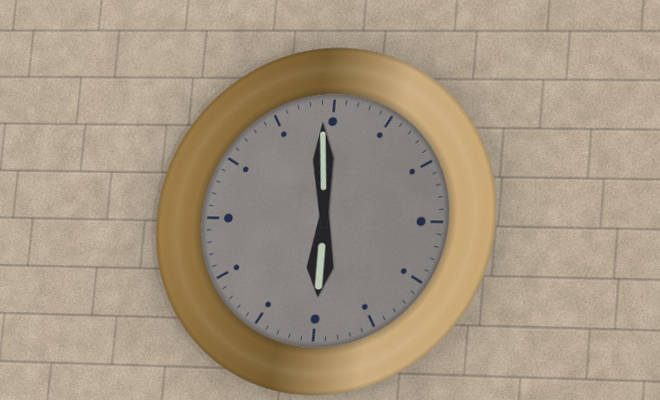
5:59
